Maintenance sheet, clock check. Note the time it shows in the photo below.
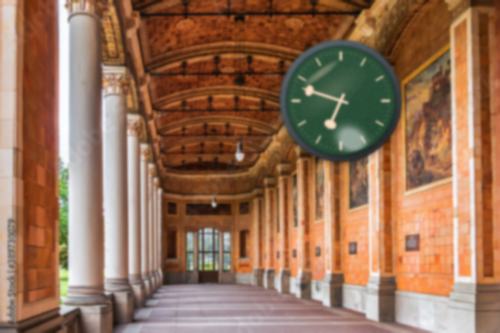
6:48
